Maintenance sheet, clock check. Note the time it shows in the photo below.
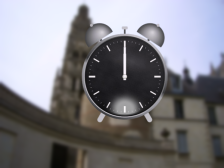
12:00
